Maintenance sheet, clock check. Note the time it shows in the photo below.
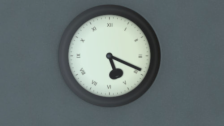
5:19
